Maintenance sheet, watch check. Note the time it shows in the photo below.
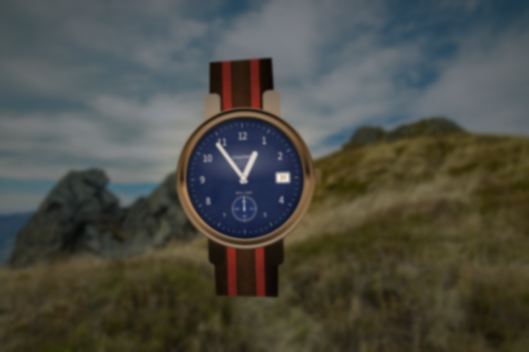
12:54
